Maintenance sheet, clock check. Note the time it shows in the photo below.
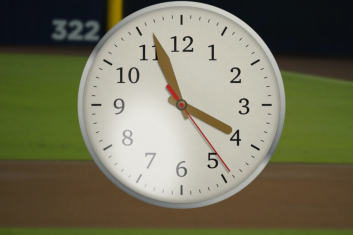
3:56:24
